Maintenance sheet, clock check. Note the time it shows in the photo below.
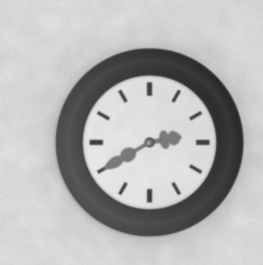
2:40
